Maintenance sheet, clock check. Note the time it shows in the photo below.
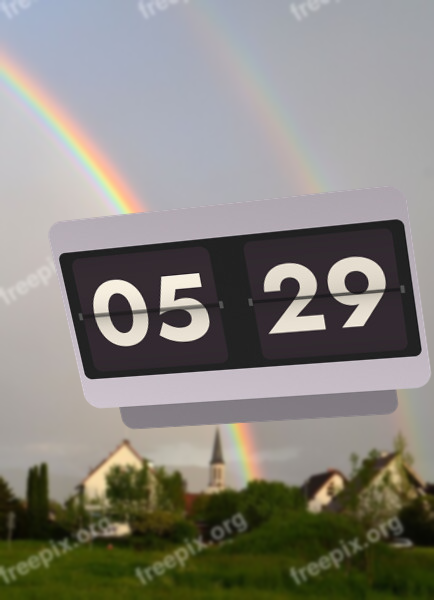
5:29
